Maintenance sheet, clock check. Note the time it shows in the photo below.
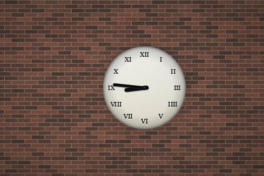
8:46
